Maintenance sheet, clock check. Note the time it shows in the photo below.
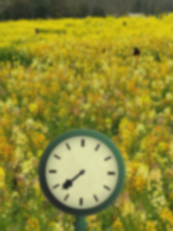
7:38
